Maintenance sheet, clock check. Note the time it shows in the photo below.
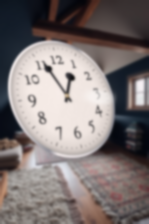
12:56
